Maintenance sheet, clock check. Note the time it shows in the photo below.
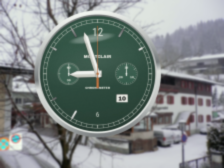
8:57
